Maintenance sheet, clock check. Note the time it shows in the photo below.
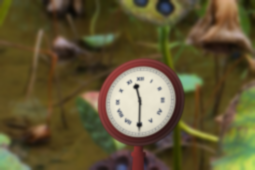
11:30
